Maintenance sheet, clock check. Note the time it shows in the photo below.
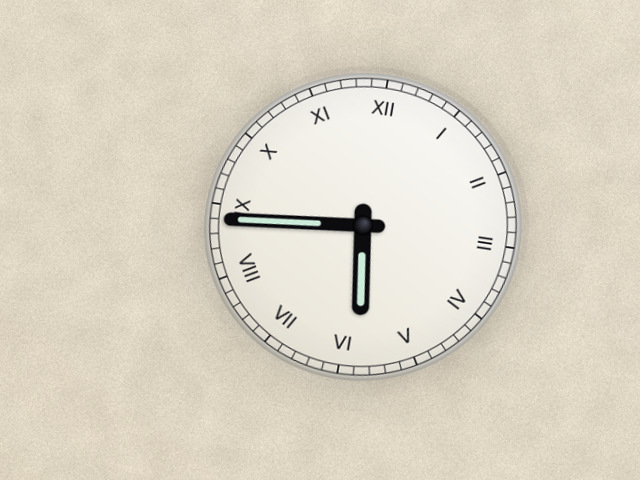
5:44
